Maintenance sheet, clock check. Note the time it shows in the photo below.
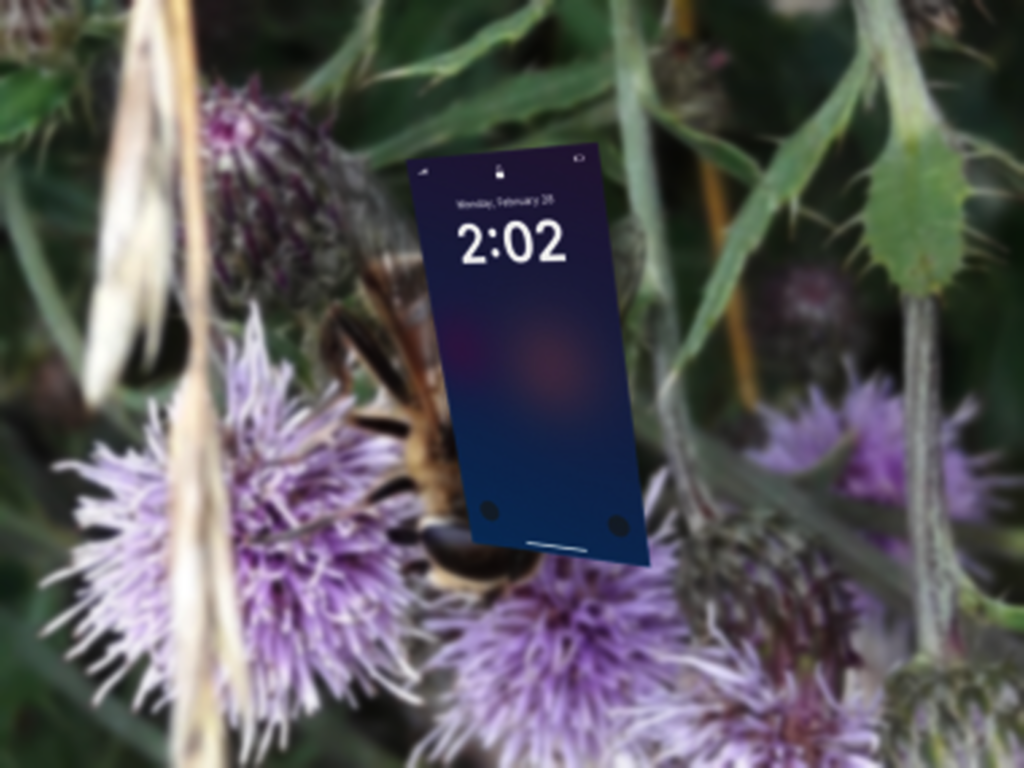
2:02
